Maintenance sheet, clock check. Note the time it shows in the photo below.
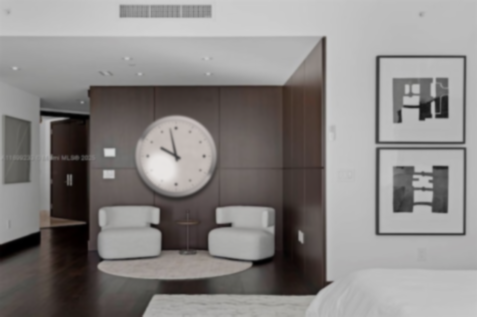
9:58
